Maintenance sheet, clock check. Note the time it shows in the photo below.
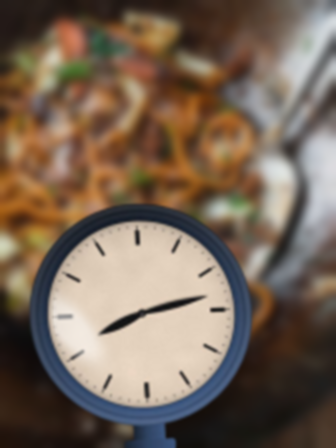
8:13
